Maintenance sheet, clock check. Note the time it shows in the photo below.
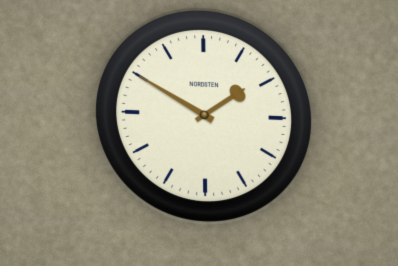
1:50
